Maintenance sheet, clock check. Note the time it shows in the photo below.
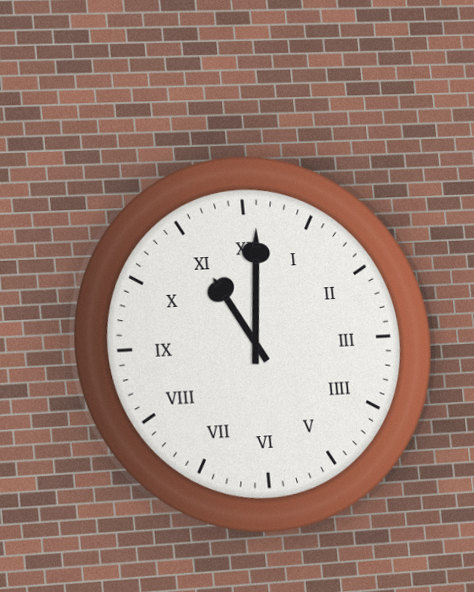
11:01
